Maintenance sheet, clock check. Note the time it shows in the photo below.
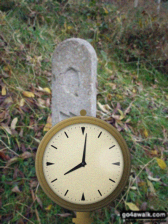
8:01
